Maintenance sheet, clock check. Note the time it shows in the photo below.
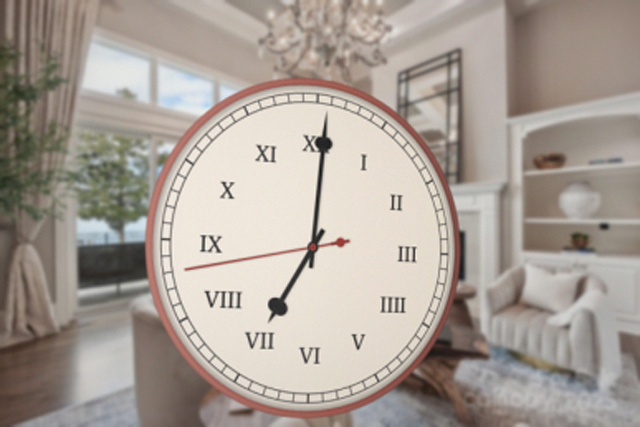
7:00:43
